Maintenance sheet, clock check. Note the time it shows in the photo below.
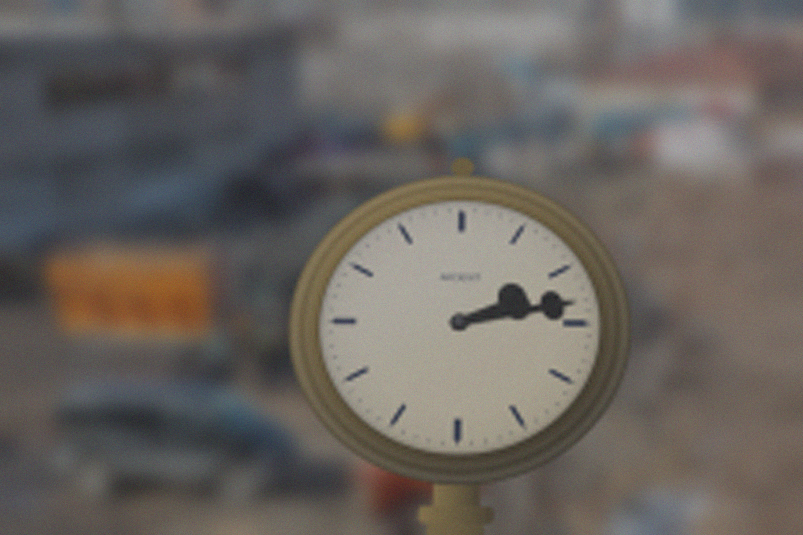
2:13
